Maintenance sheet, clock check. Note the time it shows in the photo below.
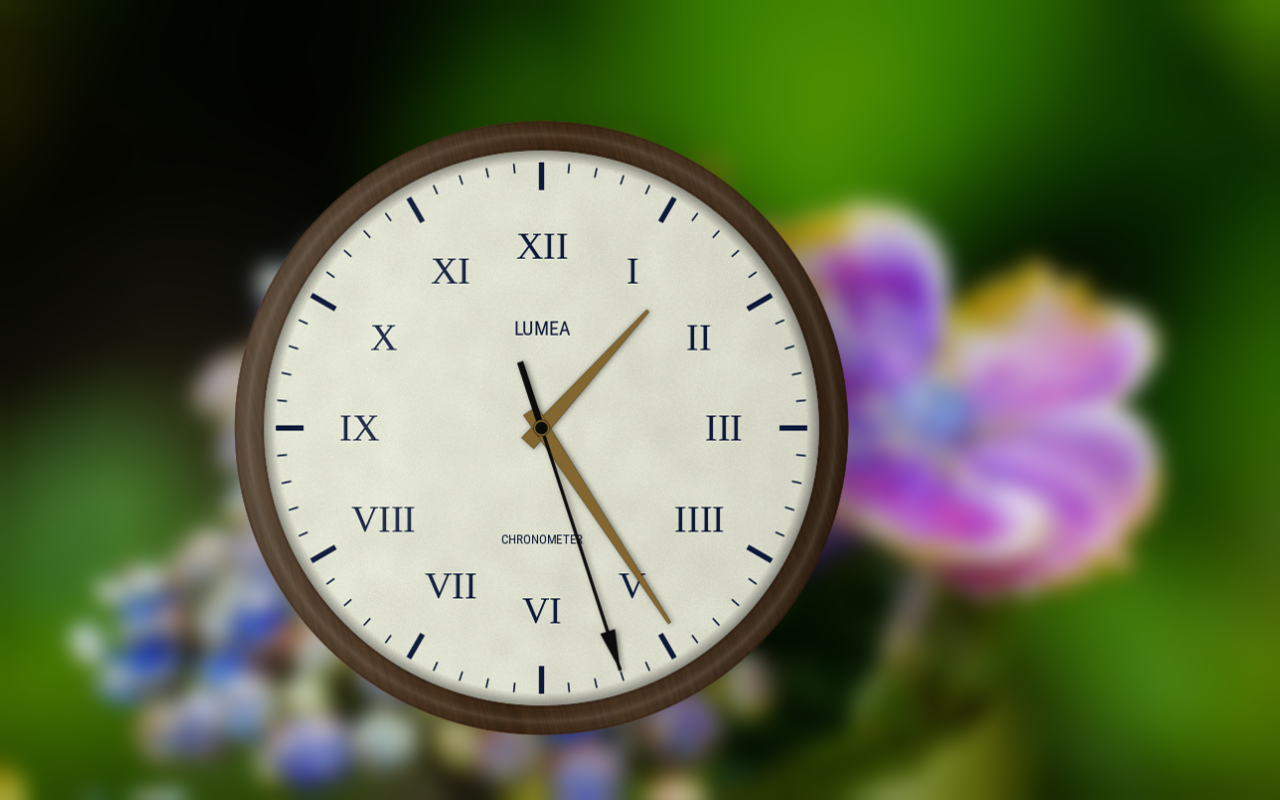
1:24:27
